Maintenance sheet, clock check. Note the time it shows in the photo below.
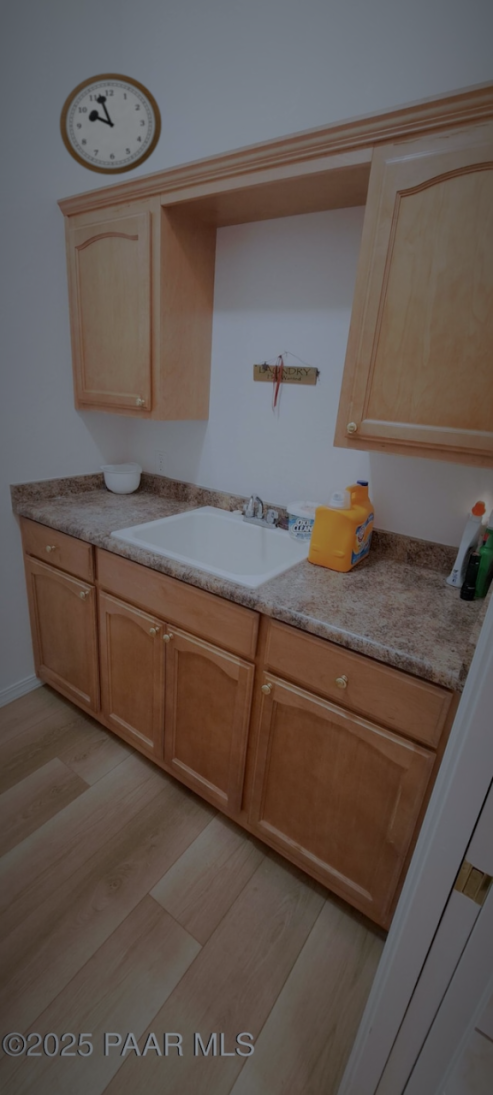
9:57
